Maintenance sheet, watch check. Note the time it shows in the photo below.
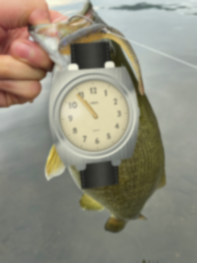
10:54
